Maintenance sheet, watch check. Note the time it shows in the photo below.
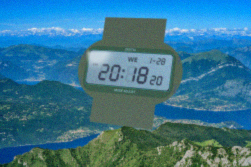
20:18
